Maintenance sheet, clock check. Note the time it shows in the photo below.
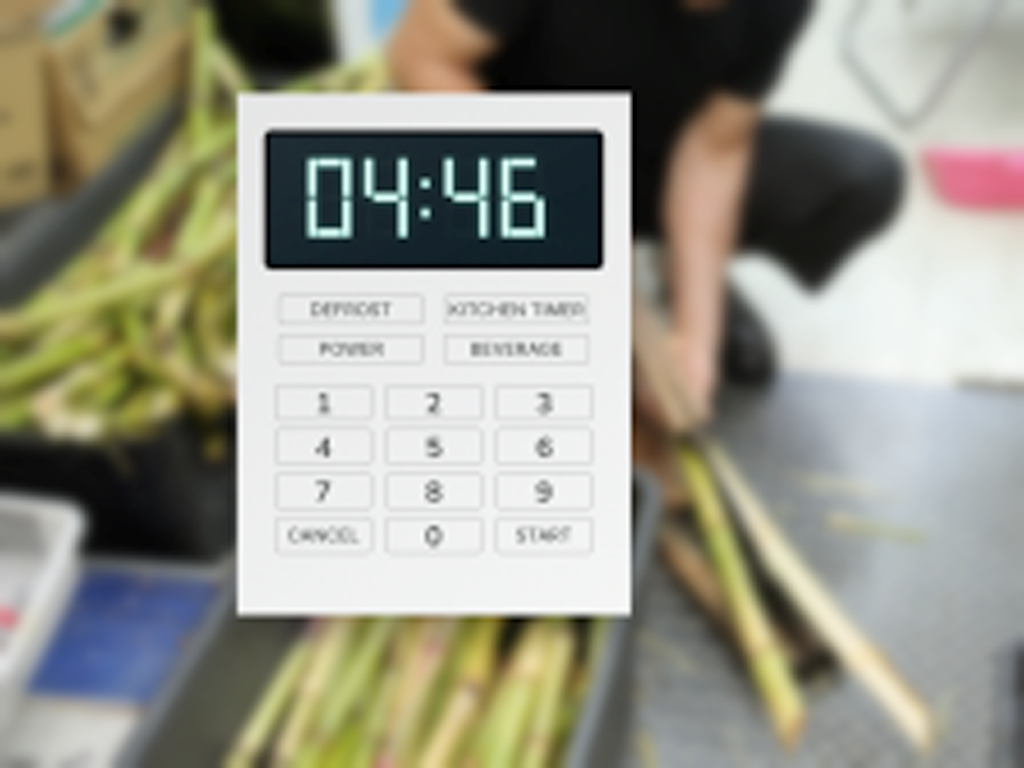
4:46
